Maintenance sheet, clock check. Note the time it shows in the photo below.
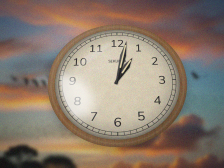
1:02
